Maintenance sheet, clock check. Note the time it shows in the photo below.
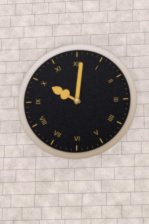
10:01
